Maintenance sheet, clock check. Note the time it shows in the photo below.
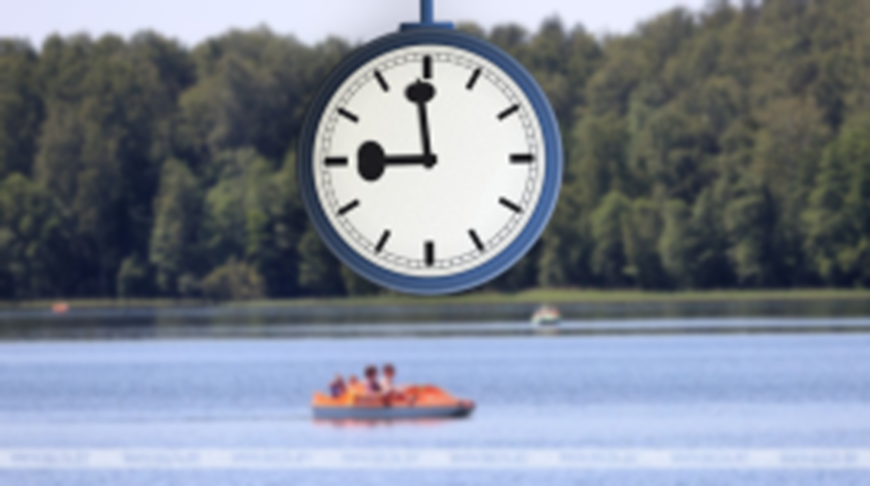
8:59
